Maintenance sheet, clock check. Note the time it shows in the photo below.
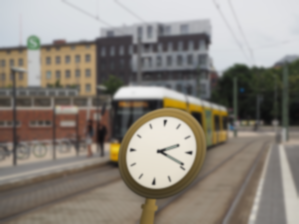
2:19
